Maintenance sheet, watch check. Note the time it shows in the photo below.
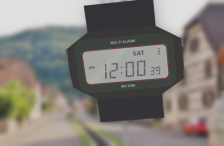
12:00:39
